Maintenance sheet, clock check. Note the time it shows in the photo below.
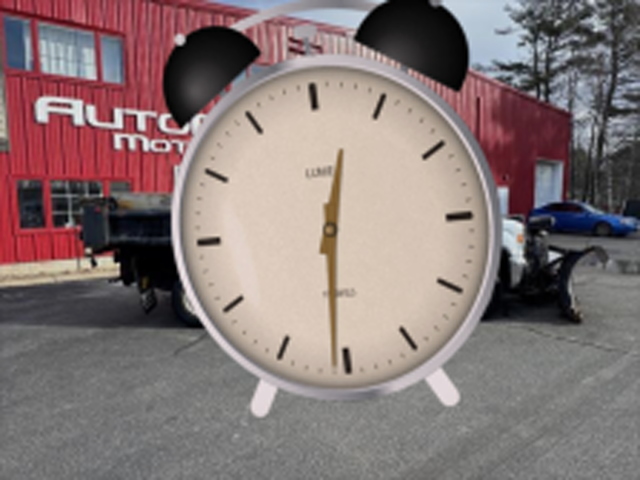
12:31
